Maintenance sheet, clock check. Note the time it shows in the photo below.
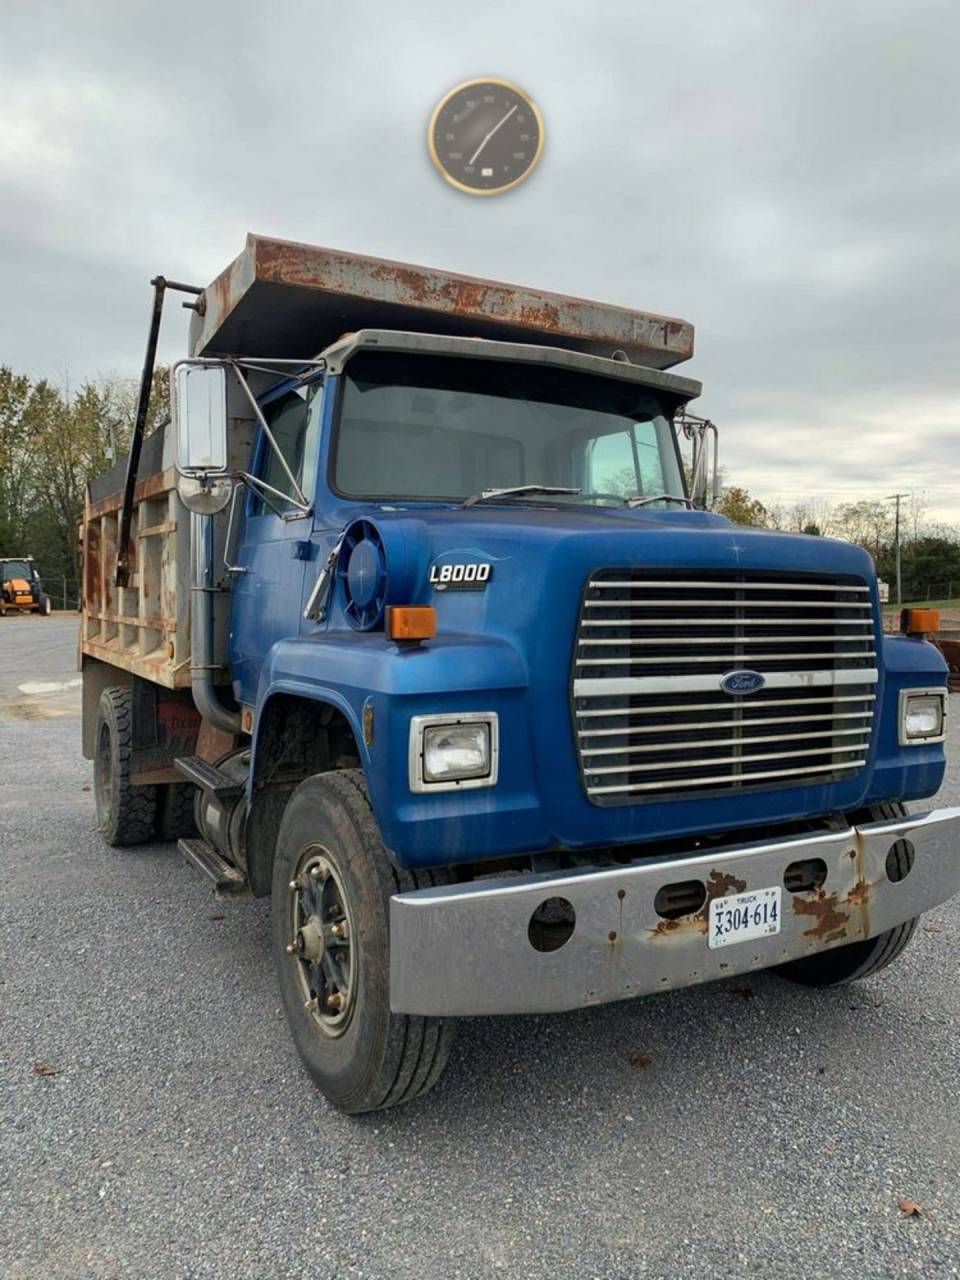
7:07
